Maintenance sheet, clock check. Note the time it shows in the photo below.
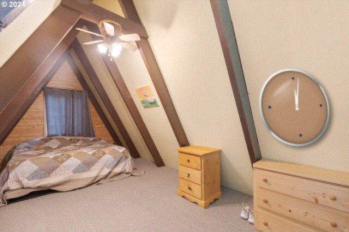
12:02
